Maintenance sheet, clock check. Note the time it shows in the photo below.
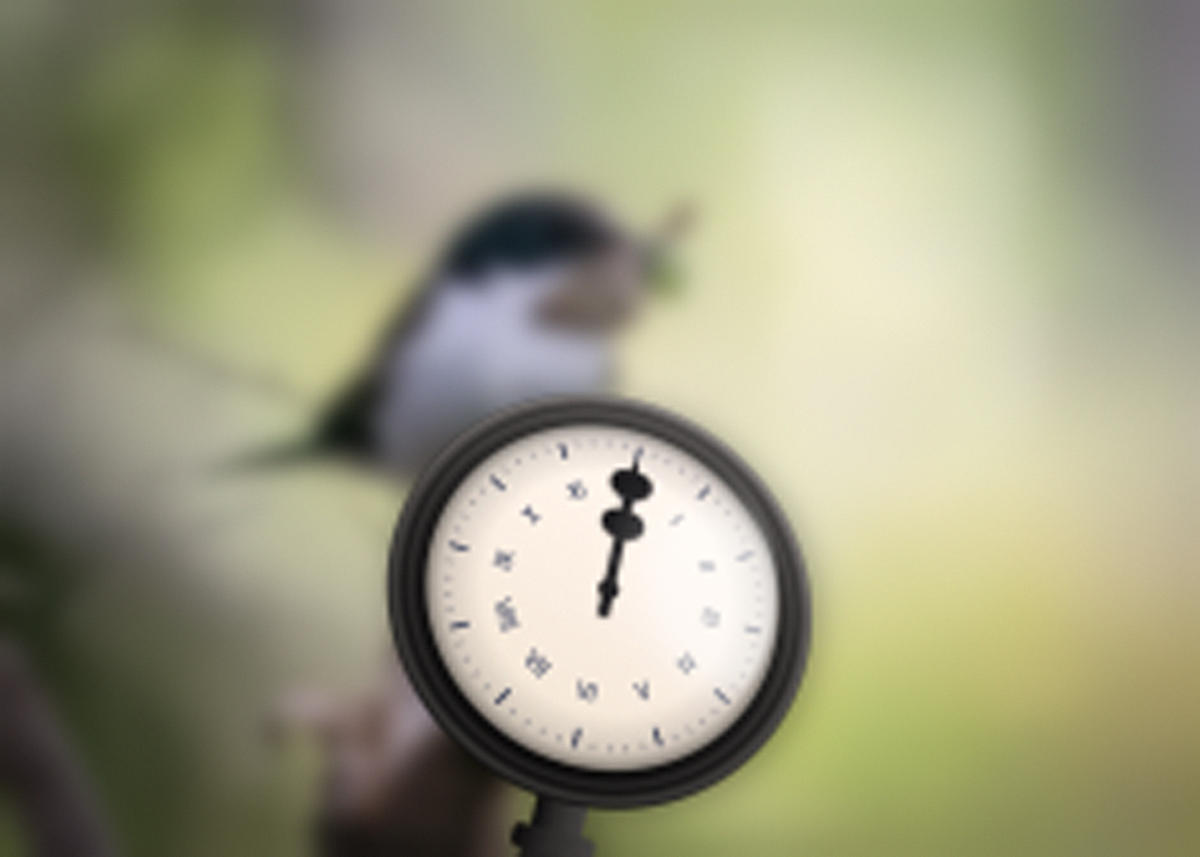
12:00
